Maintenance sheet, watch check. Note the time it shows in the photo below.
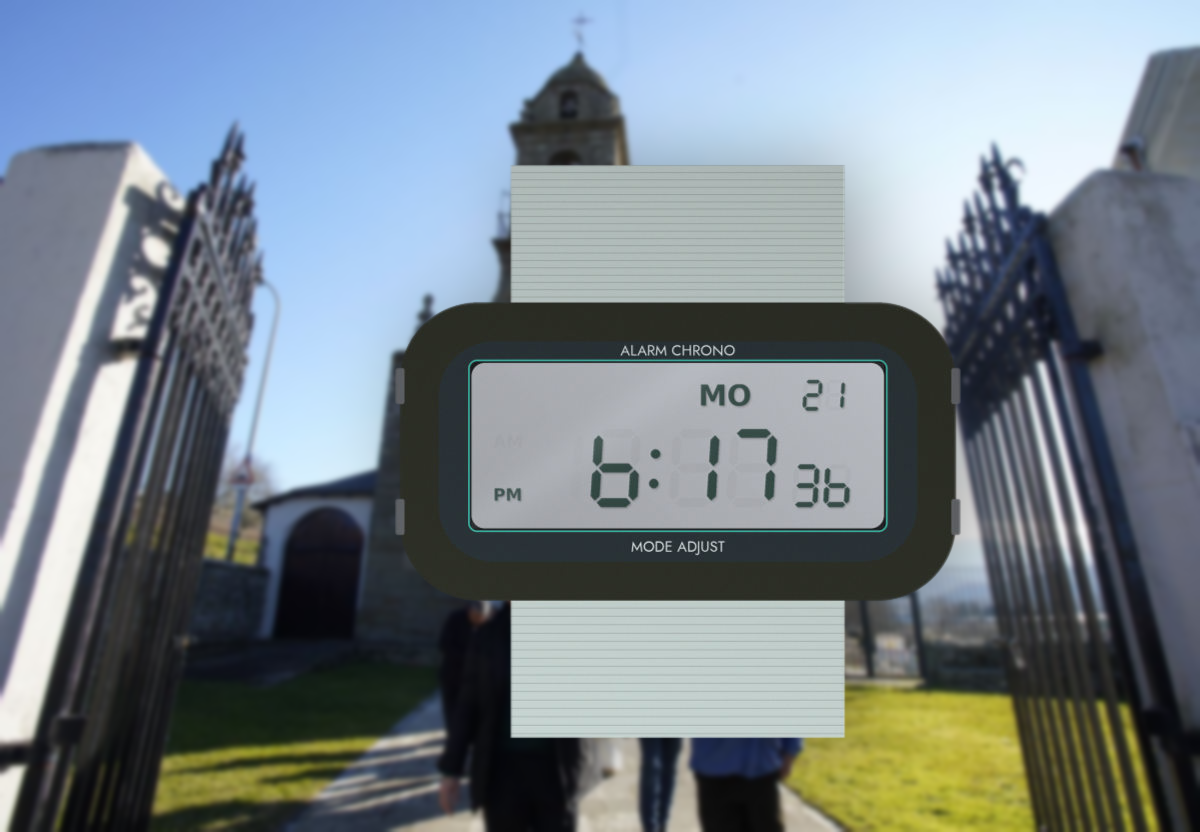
6:17:36
